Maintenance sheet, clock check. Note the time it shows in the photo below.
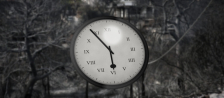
5:54
